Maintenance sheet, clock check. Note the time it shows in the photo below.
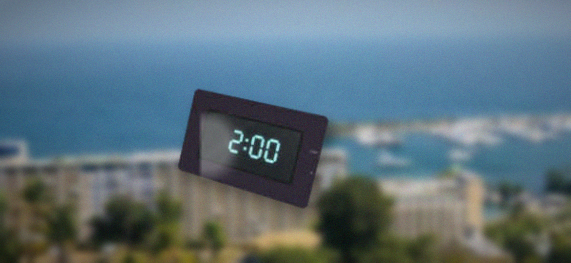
2:00
